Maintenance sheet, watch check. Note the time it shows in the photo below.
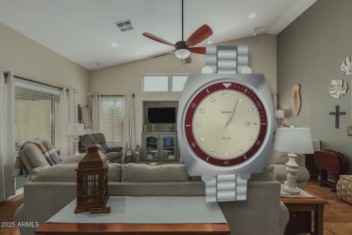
1:04
